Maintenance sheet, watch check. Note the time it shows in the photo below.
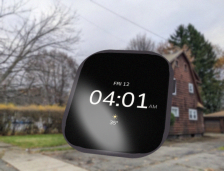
4:01
